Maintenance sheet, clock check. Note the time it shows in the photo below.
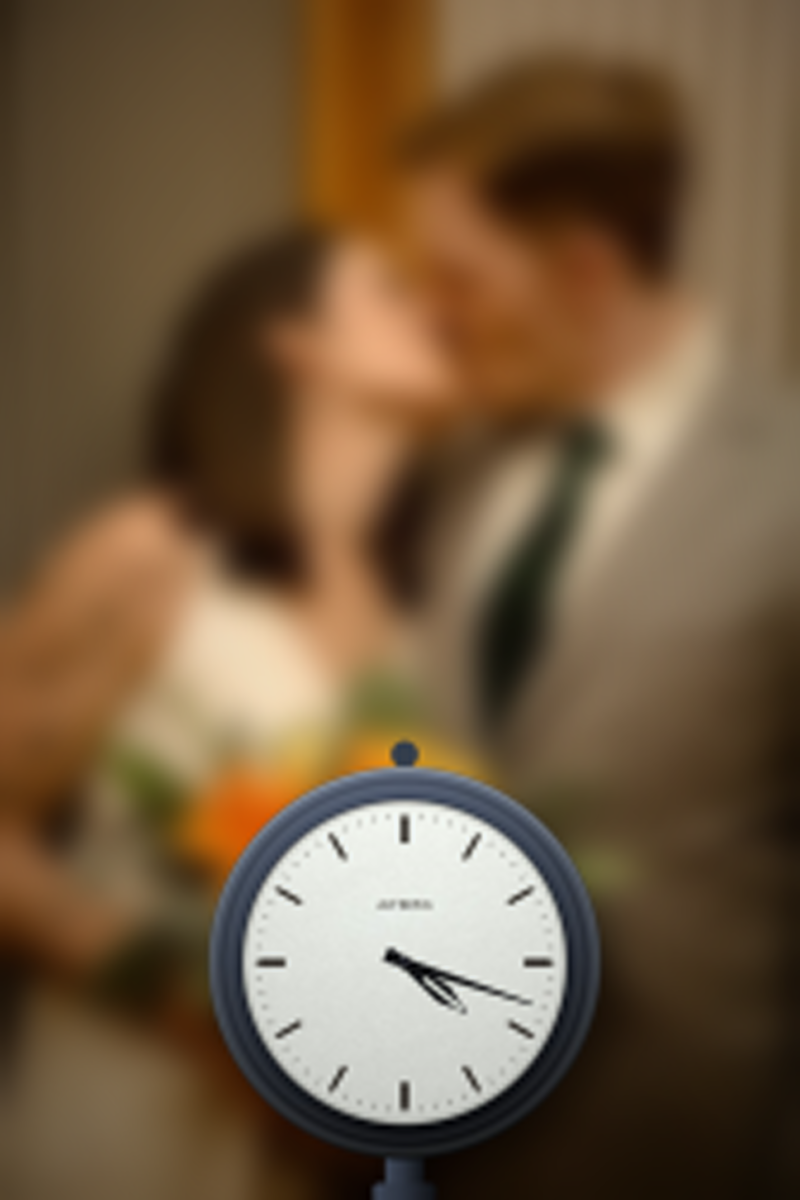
4:18
